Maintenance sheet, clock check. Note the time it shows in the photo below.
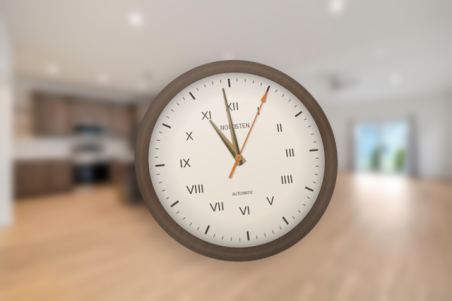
10:59:05
